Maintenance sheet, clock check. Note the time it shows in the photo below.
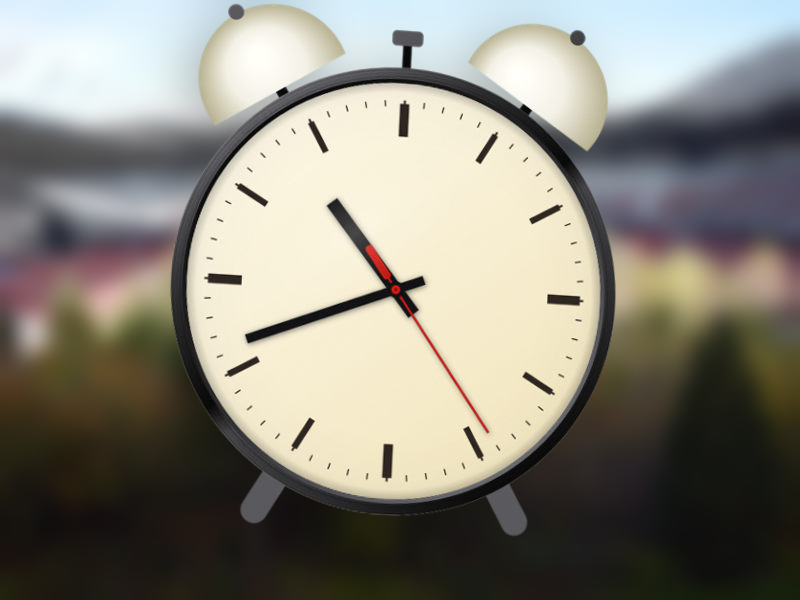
10:41:24
